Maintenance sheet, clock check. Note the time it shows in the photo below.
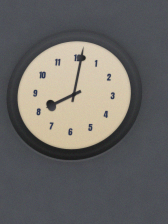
8:01
